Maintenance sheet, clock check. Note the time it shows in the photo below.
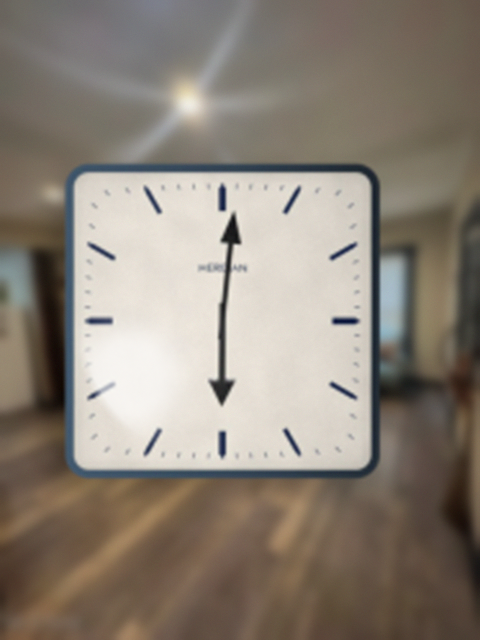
6:01
